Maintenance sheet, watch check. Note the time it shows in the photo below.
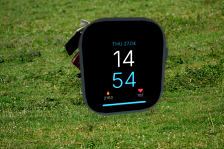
14:54
